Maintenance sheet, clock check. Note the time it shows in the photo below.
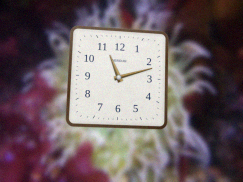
11:12
